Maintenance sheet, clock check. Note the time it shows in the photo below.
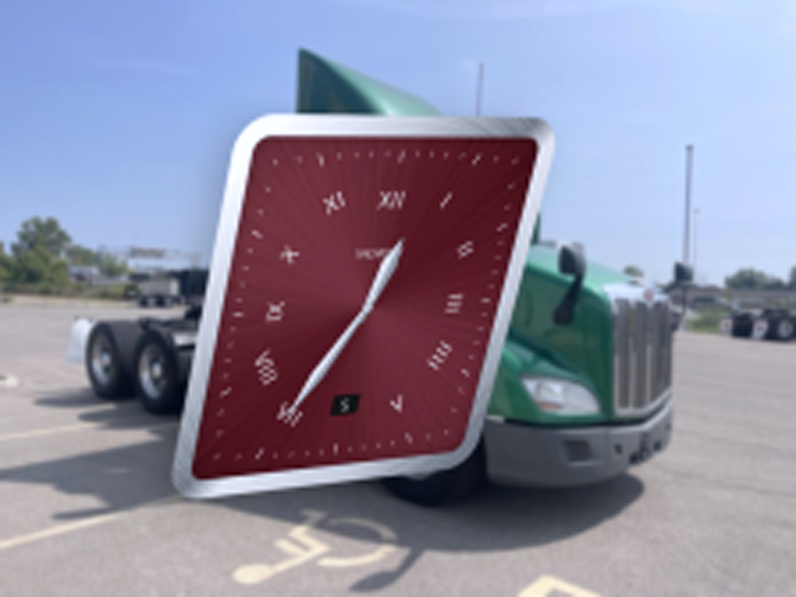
12:35
